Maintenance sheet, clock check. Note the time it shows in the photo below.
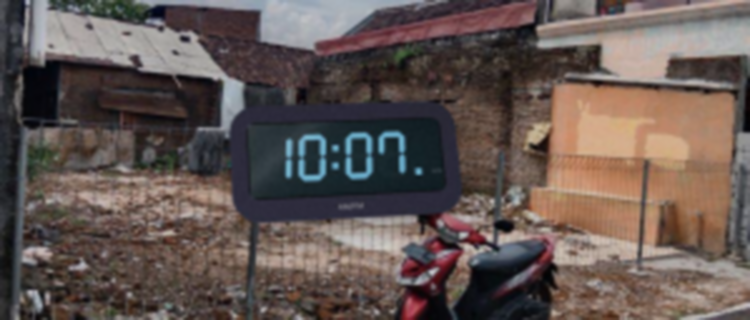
10:07
